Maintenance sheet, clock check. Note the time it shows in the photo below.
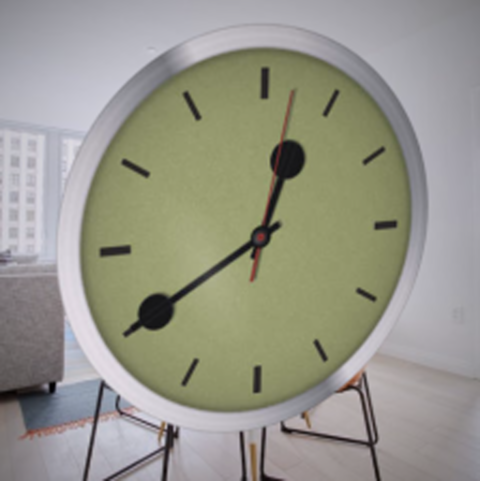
12:40:02
